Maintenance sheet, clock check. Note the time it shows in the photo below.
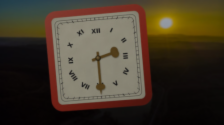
2:30
